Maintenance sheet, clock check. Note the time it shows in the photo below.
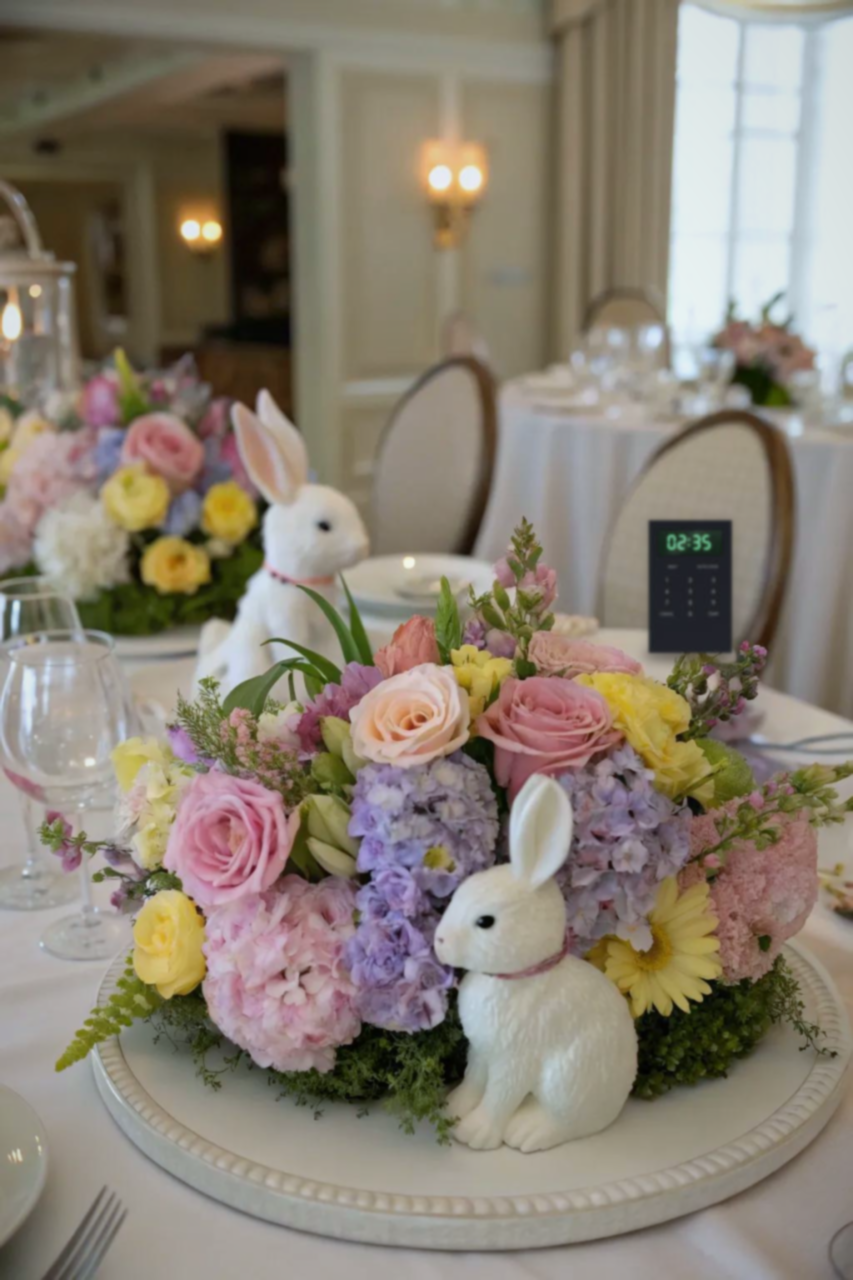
2:35
